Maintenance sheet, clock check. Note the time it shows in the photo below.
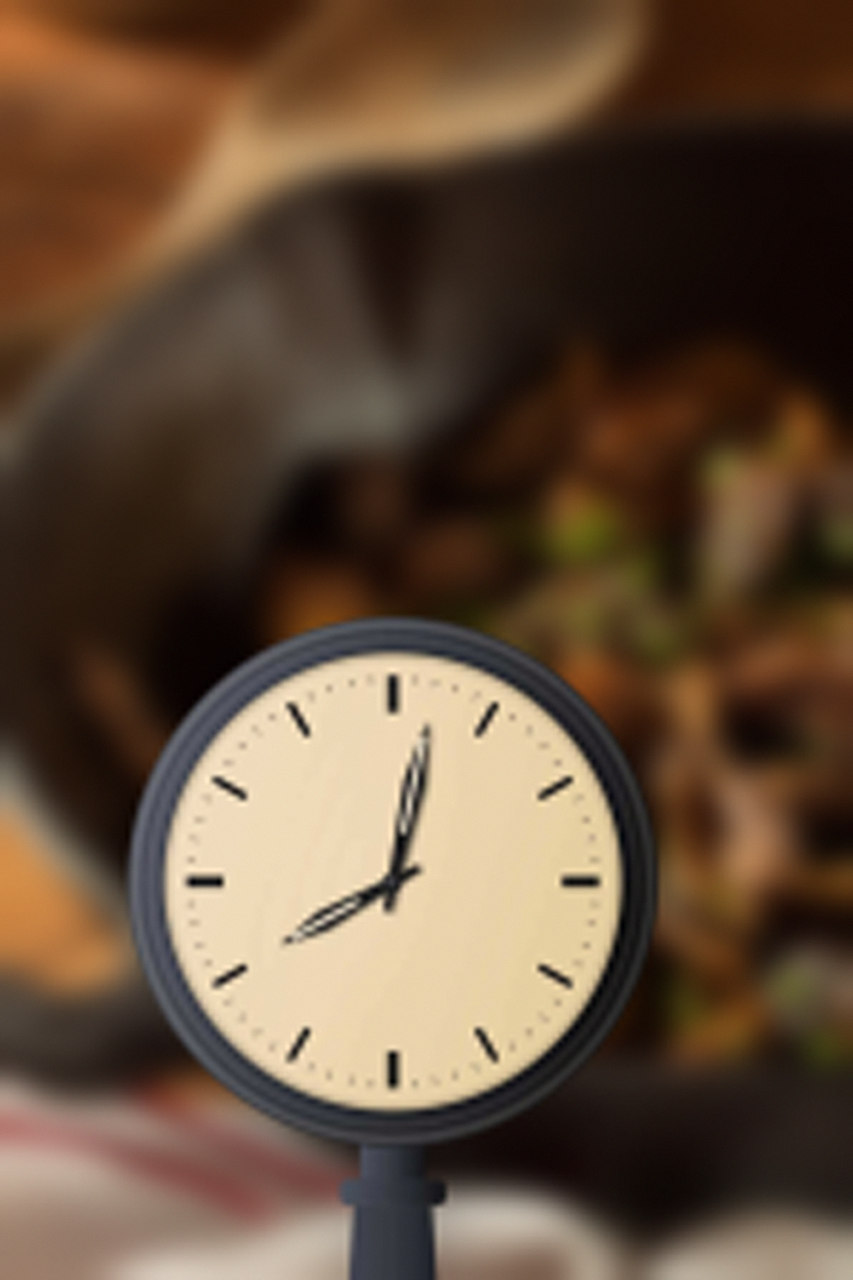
8:02
